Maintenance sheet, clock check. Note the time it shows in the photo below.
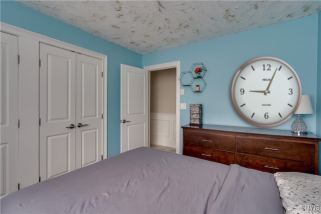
9:04
